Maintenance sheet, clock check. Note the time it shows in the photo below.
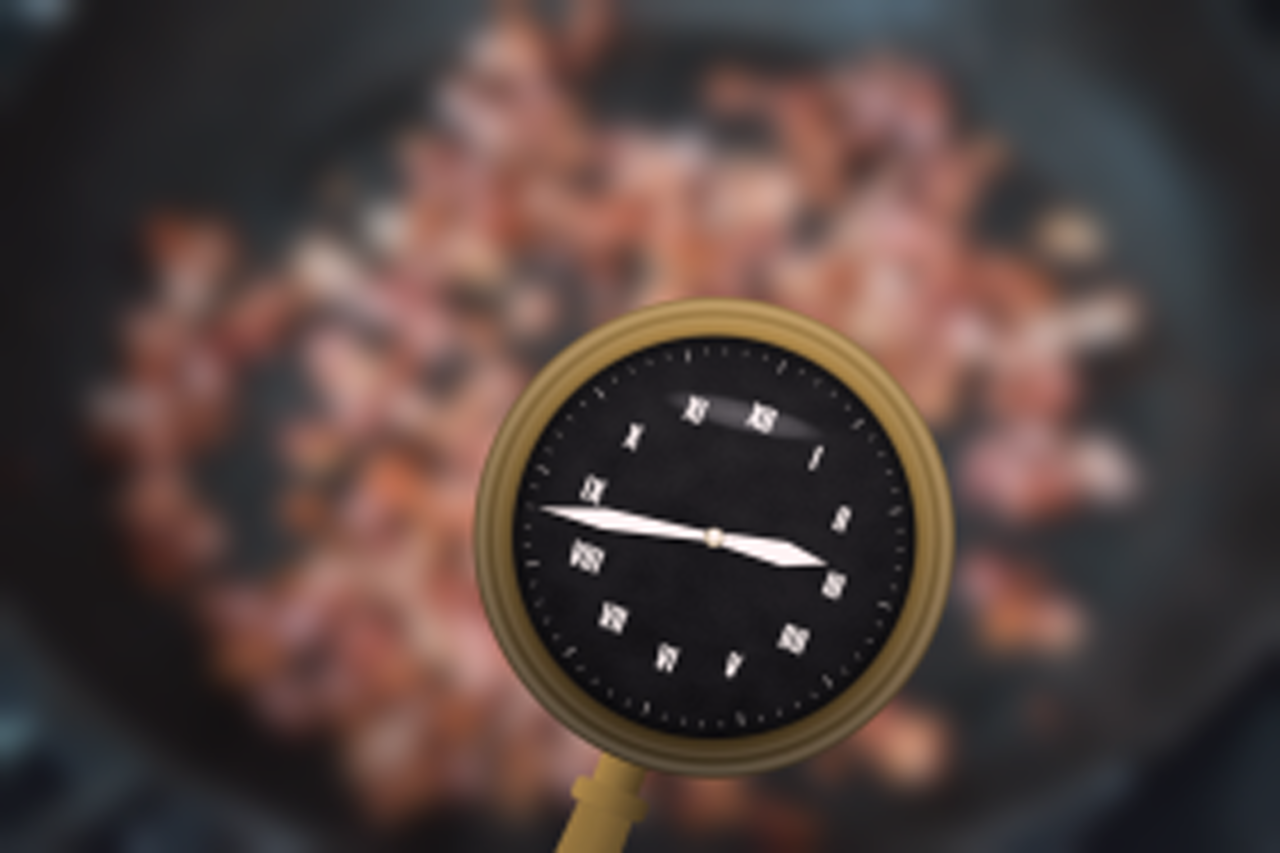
2:43
